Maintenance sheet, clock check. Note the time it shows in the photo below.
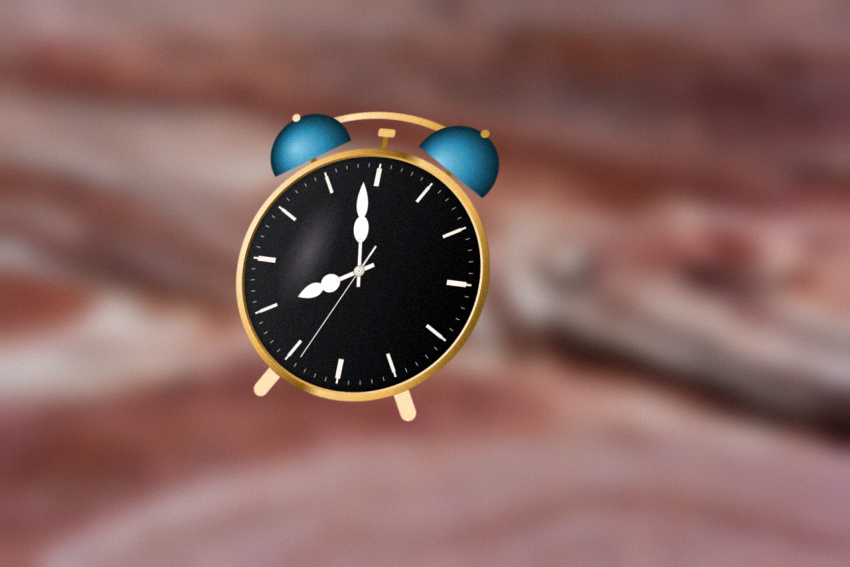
7:58:34
